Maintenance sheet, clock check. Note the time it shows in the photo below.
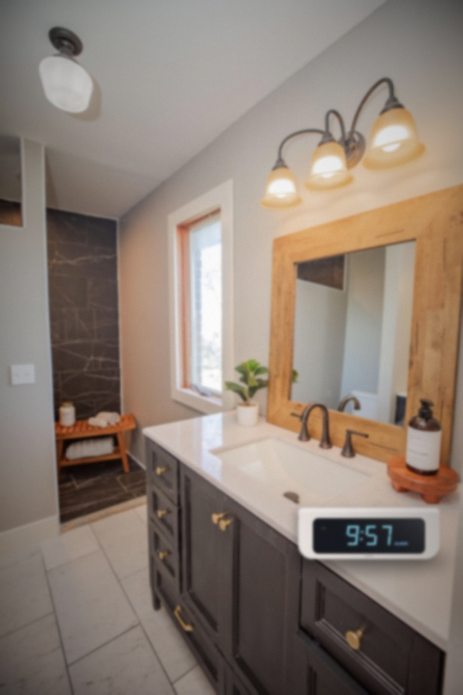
9:57
